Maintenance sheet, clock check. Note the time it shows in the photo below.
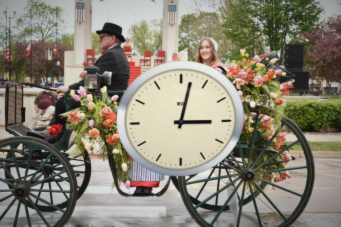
3:02
